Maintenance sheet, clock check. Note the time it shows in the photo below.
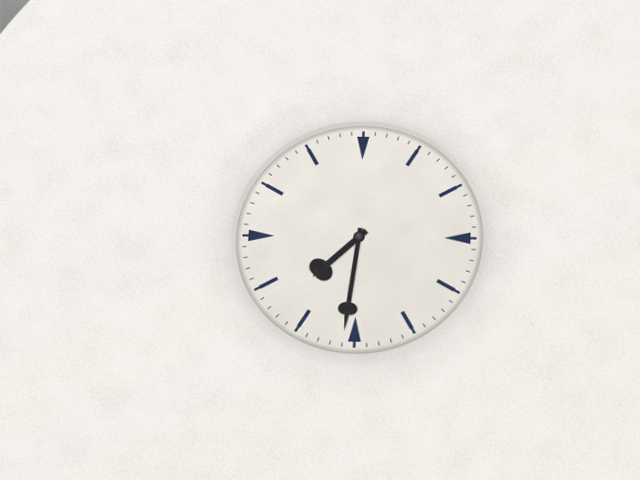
7:31
